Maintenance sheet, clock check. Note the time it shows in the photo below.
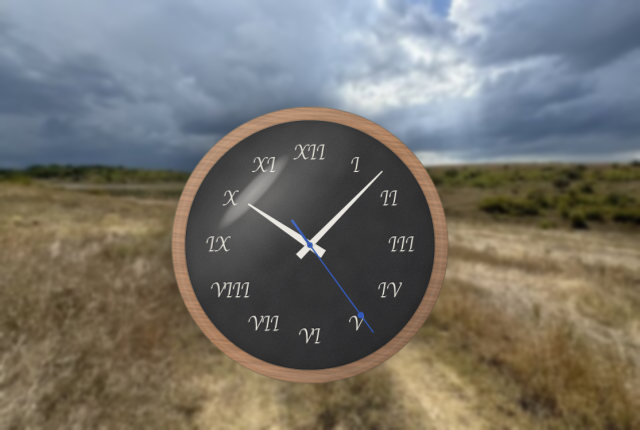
10:07:24
